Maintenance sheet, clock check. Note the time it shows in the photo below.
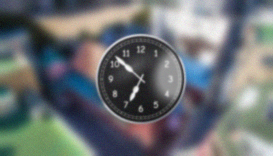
6:52
